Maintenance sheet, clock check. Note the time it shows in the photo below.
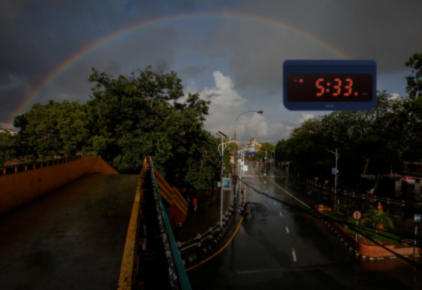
5:33
